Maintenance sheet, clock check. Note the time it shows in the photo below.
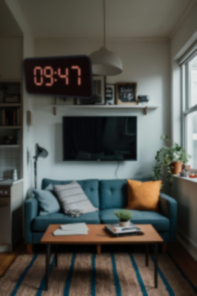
9:47
